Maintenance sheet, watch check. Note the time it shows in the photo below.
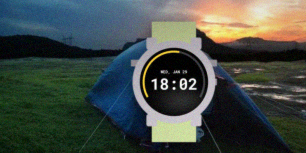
18:02
